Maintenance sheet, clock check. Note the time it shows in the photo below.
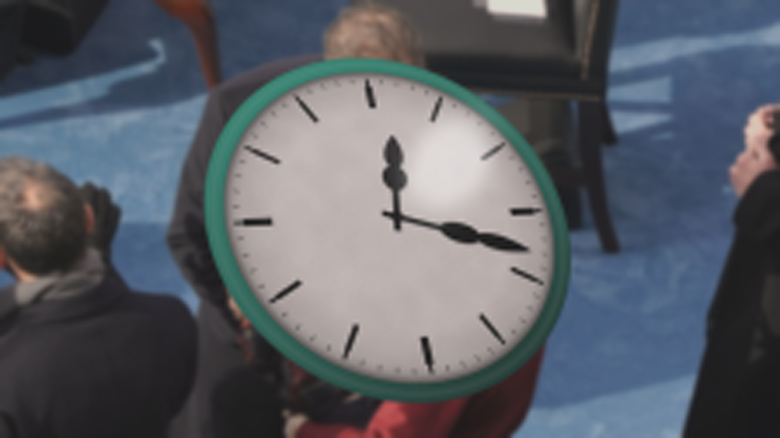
12:18
